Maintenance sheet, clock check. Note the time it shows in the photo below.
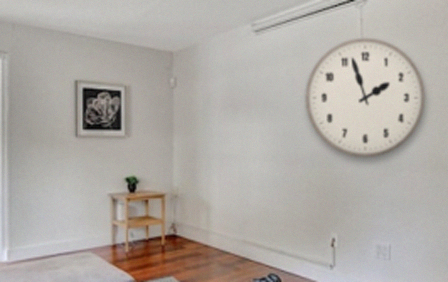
1:57
